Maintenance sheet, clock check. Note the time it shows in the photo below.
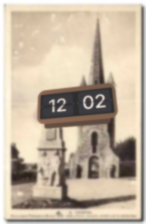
12:02
